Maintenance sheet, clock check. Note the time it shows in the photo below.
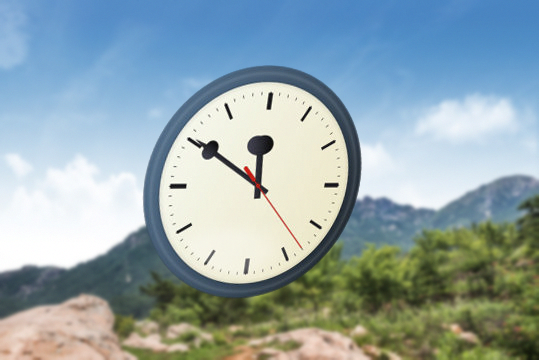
11:50:23
